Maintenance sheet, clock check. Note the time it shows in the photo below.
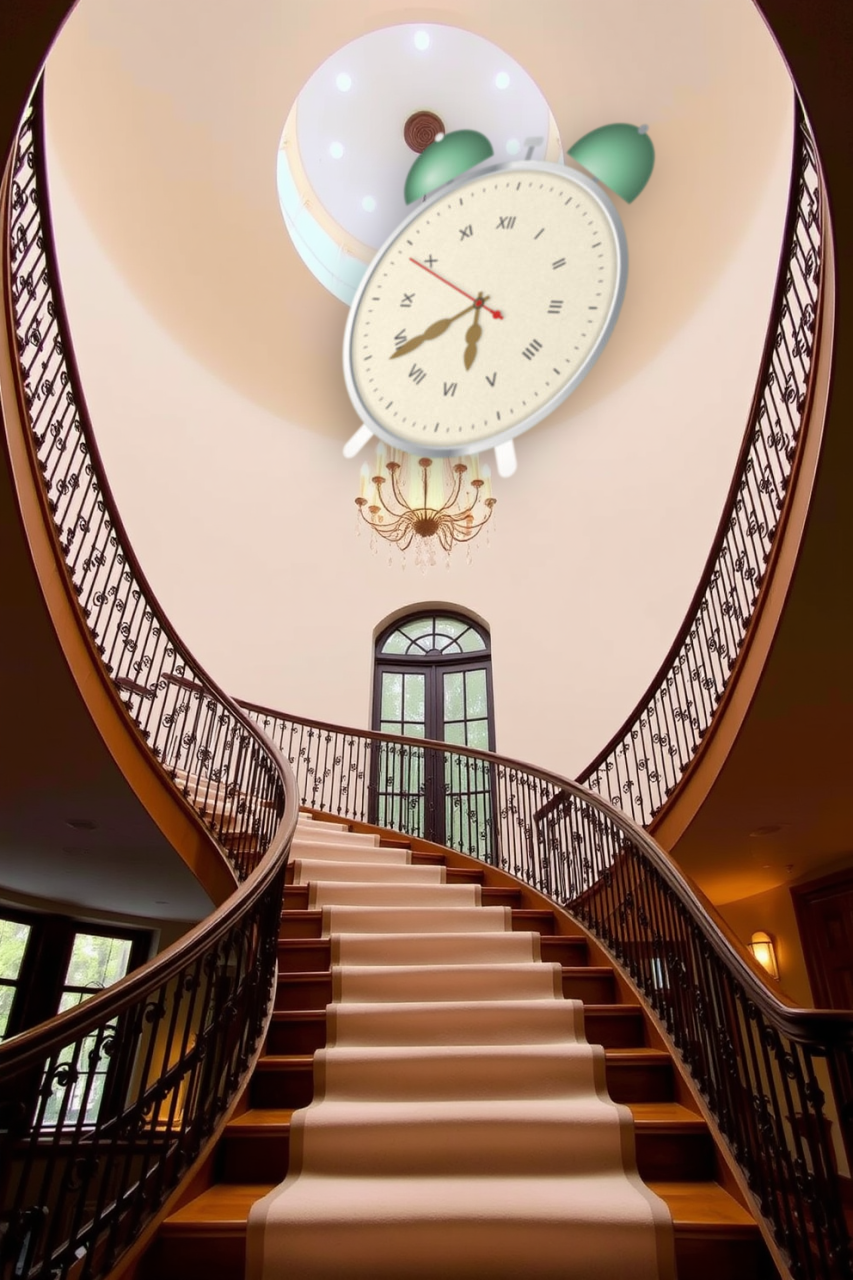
5:38:49
